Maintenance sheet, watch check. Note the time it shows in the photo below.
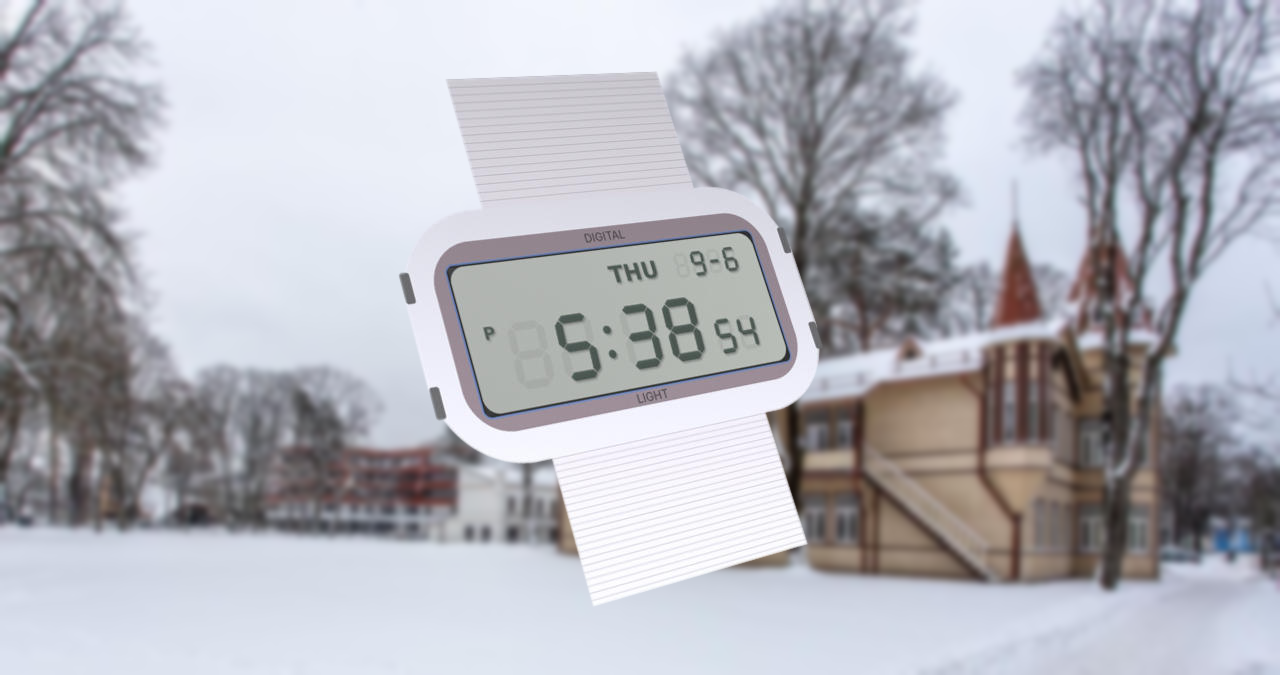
5:38:54
